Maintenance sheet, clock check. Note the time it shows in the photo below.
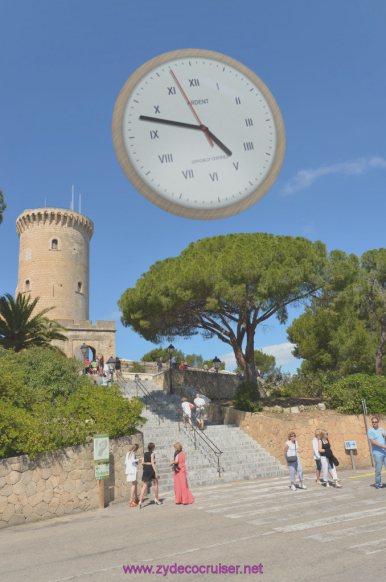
4:47:57
